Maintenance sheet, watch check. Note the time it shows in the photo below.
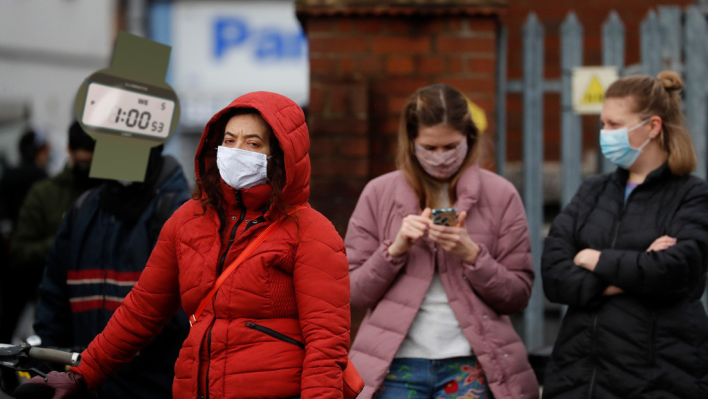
1:00
